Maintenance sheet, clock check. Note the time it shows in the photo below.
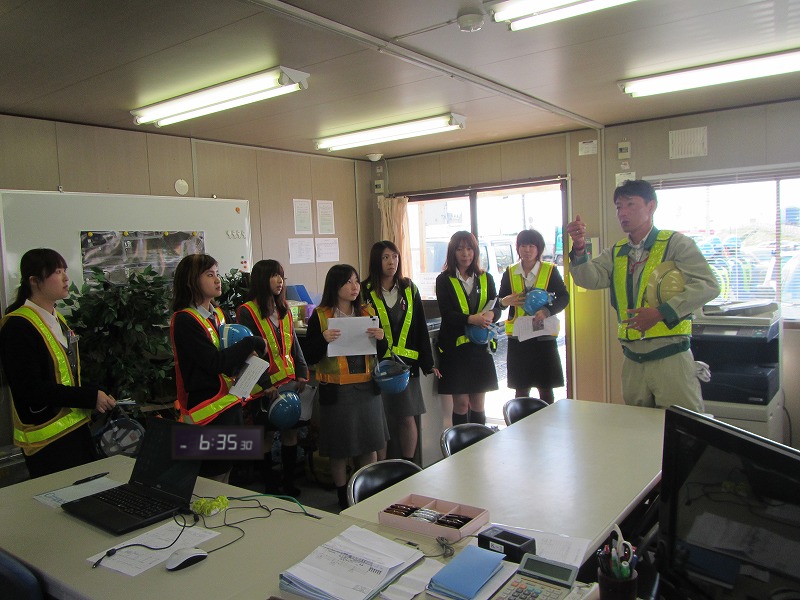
6:35
